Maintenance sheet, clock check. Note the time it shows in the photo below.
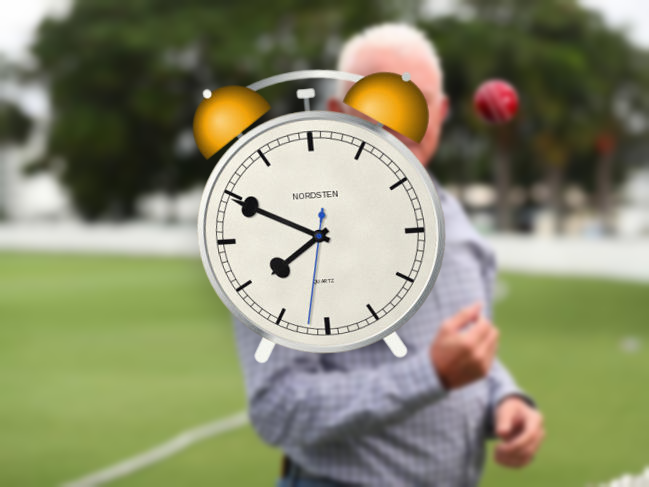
7:49:32
